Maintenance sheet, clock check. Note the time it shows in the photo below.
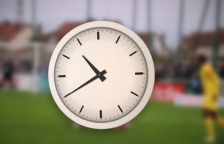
10:40
